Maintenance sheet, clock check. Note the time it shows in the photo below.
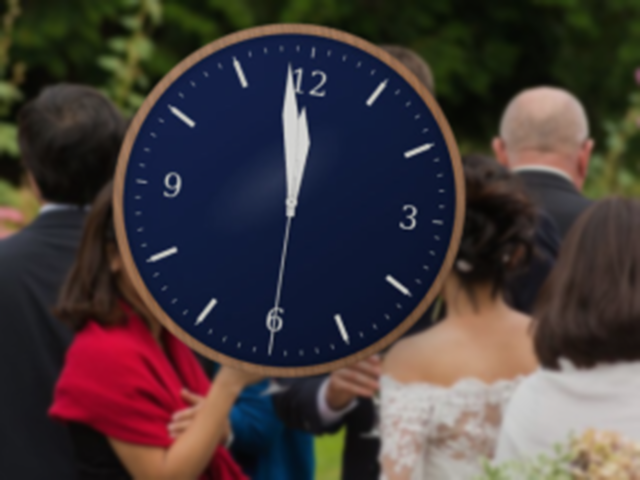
11:58:30
